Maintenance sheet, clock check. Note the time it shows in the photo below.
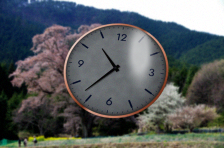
10:37
